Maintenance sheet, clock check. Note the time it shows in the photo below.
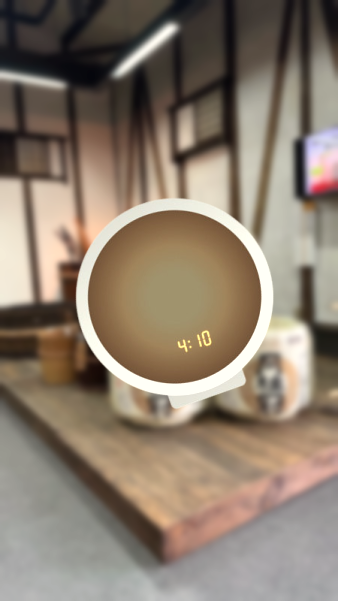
4:10
